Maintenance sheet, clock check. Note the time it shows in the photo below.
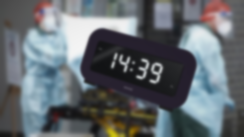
14:39
